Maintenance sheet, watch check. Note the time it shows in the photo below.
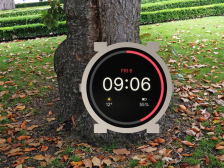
9:06
